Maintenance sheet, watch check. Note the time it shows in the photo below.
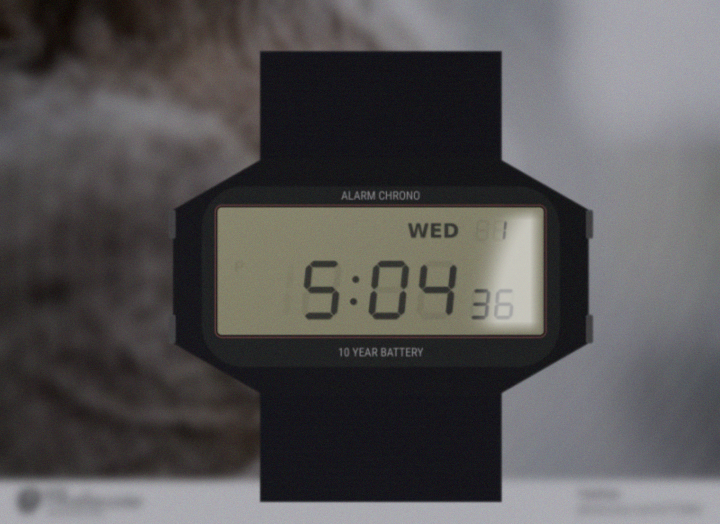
5:04:36
